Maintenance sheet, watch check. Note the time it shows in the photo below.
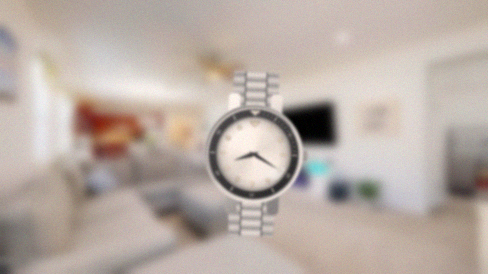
8:20
